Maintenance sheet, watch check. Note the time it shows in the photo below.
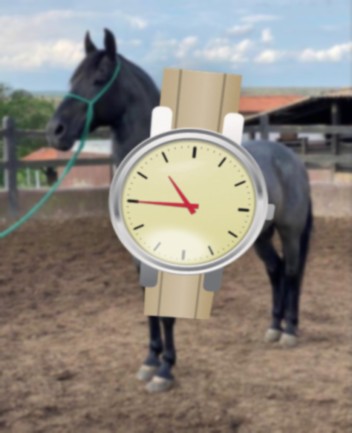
10:45
